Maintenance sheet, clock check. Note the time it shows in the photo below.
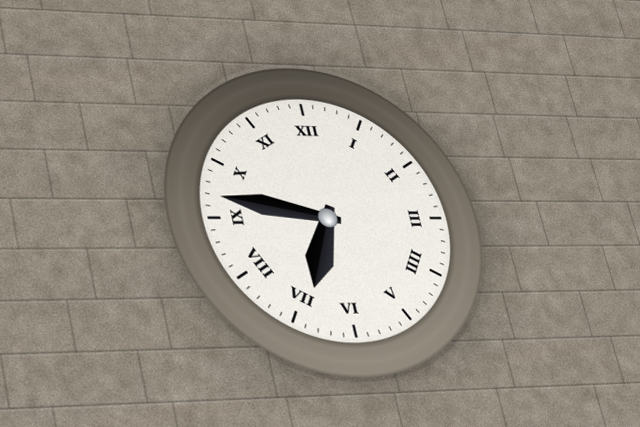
6:47
